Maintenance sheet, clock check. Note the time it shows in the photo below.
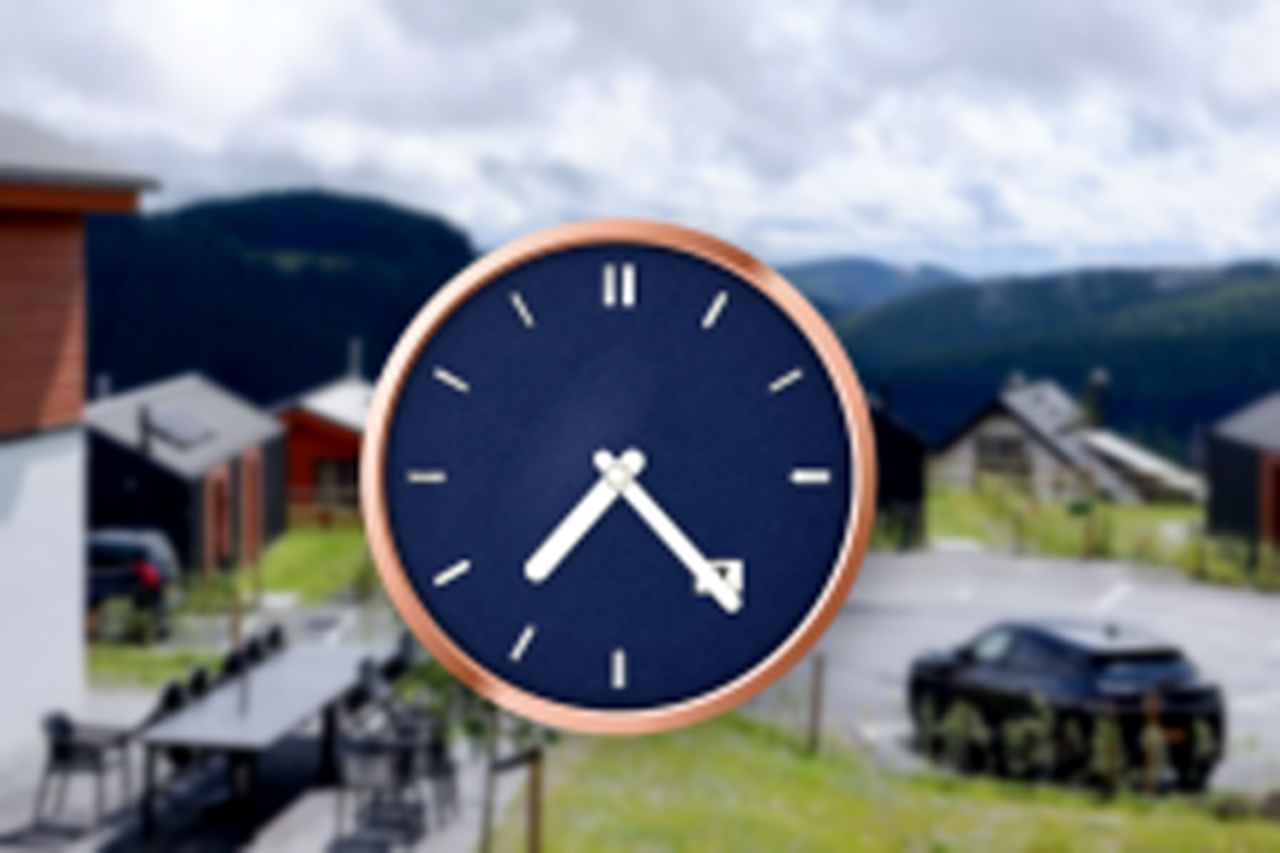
7:23
